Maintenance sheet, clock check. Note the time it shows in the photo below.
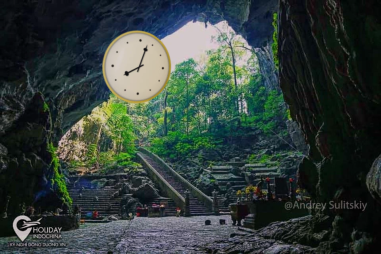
8:03
